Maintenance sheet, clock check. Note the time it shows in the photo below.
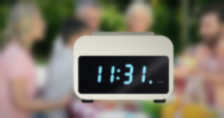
11:31
